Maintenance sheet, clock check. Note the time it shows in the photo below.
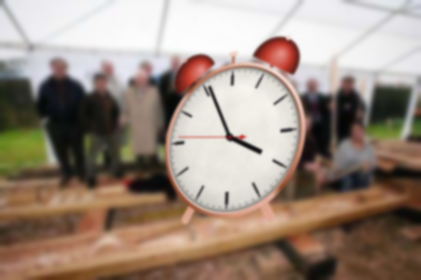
3:55:46
